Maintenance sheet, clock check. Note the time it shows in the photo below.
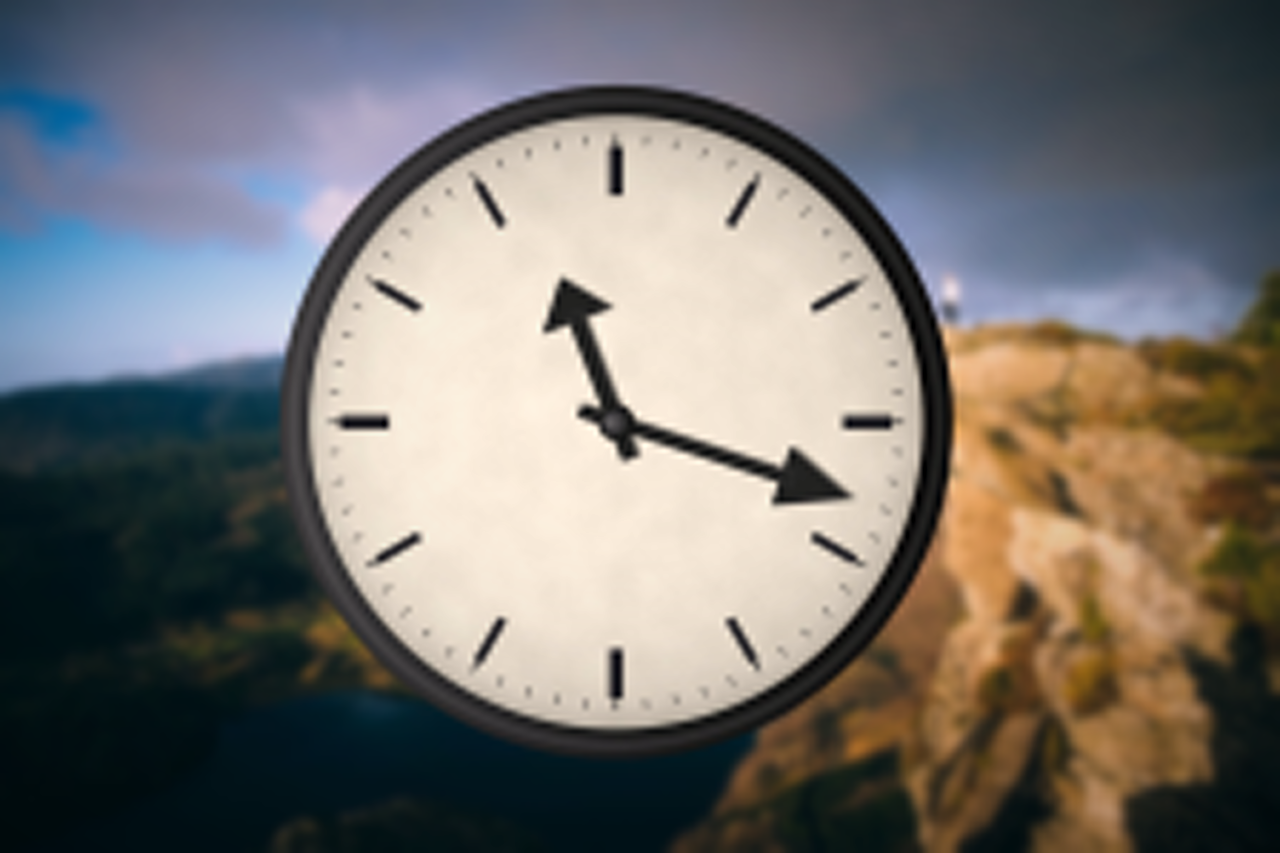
11:18
